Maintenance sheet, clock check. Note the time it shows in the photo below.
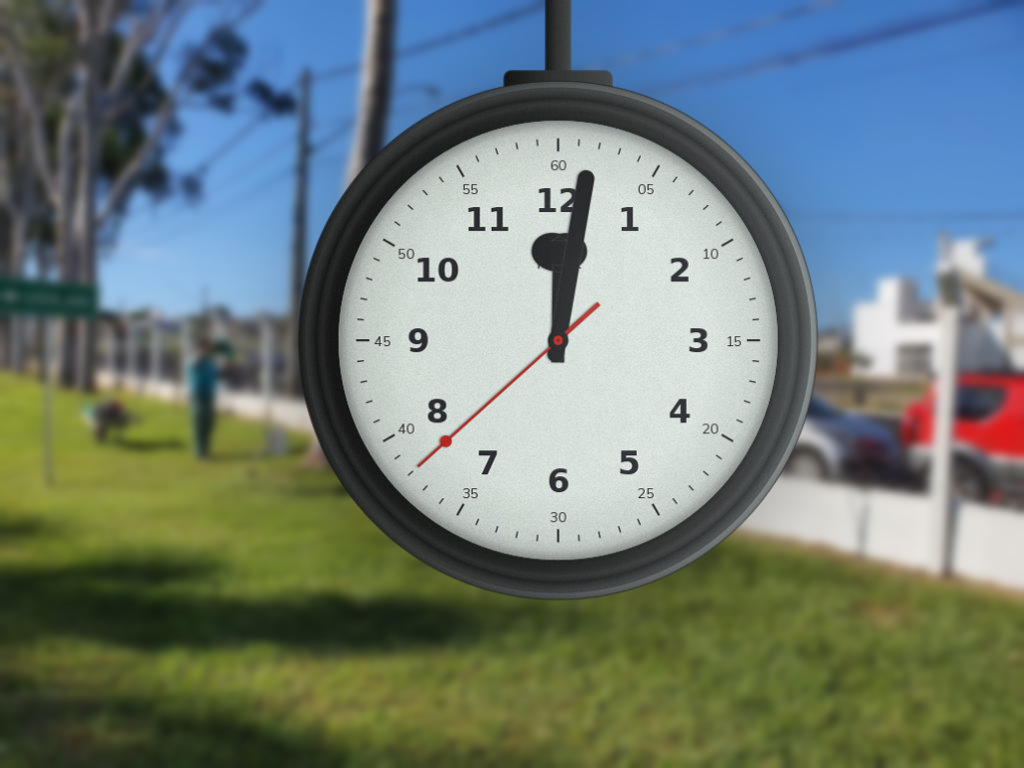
12:01:38
